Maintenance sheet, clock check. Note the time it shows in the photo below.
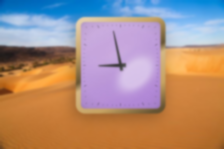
8:58
